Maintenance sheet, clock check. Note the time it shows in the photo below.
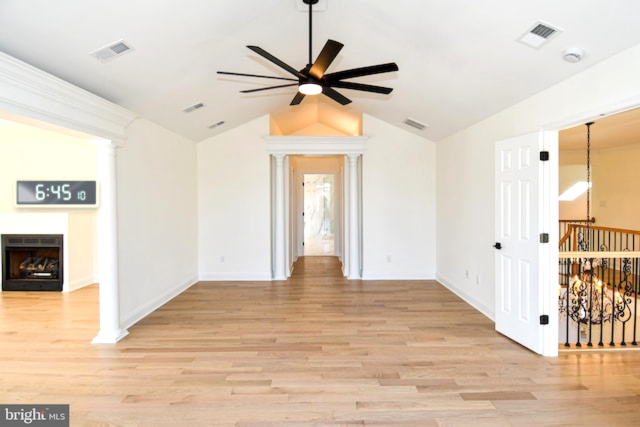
6:45
